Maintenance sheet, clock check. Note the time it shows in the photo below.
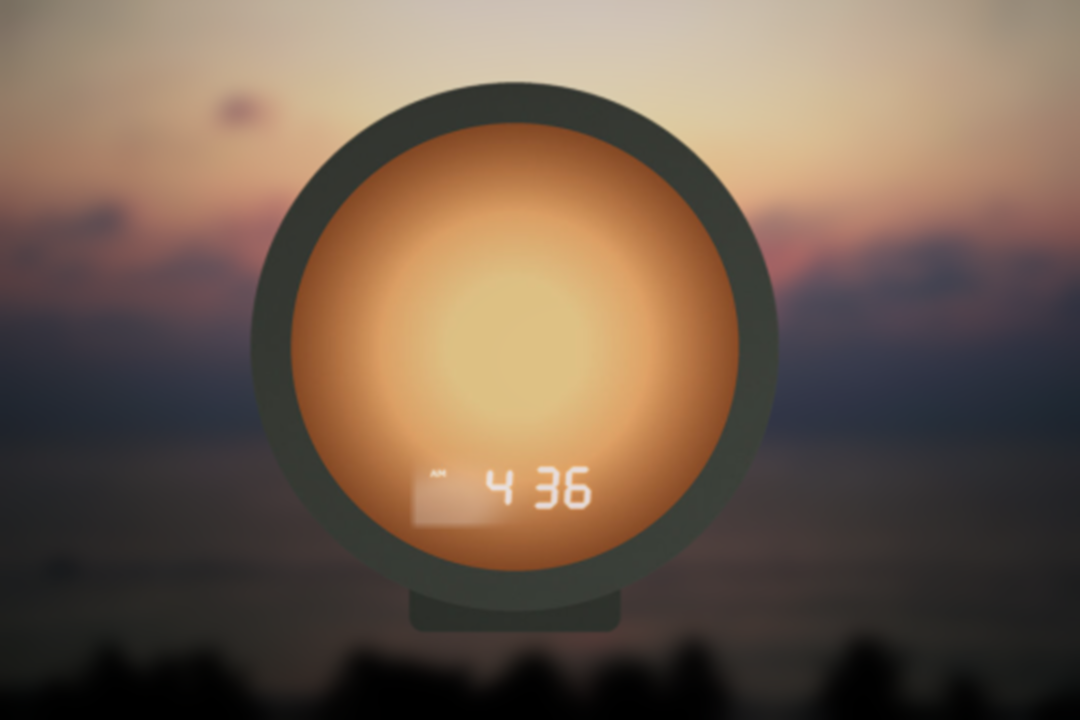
4:36
